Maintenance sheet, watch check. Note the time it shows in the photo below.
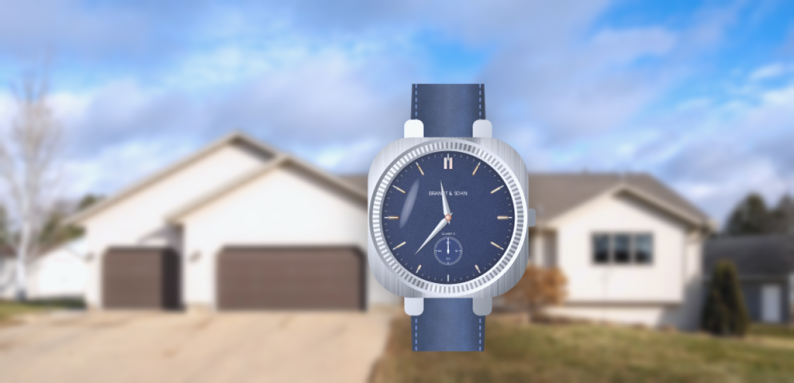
11:37
